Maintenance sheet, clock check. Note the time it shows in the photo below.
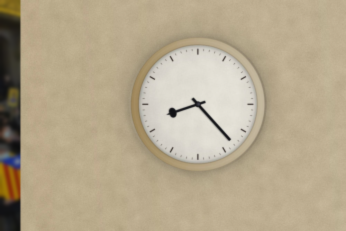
8:23
